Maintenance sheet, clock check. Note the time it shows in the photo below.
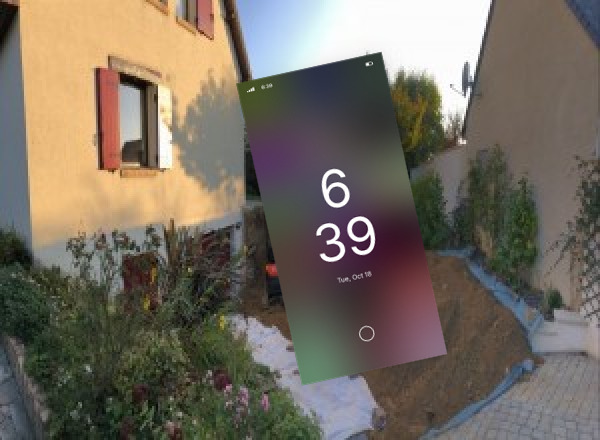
6:39
